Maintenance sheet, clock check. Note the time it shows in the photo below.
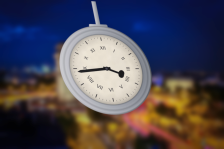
3:44
